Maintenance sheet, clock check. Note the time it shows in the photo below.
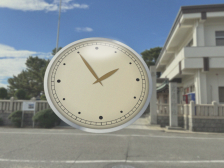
1:55
